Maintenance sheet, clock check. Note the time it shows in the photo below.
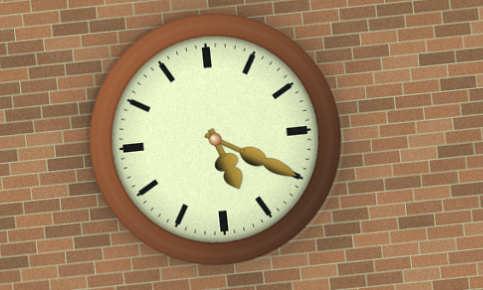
5:20
